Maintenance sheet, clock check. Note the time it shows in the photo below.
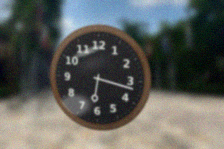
6:17
